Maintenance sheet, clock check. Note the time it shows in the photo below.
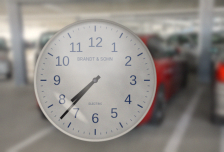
7:37
